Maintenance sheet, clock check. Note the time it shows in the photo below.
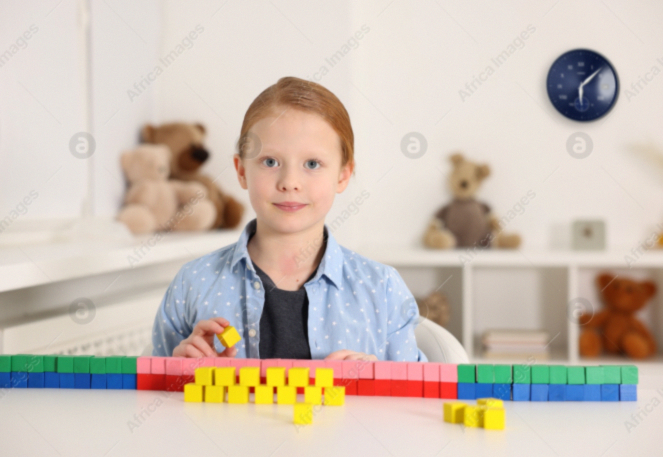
6:08
